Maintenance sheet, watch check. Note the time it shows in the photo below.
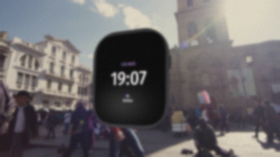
19:07
